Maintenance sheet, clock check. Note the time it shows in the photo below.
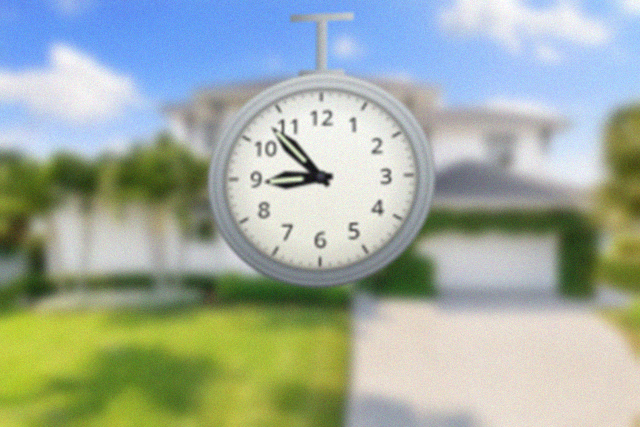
8:53
